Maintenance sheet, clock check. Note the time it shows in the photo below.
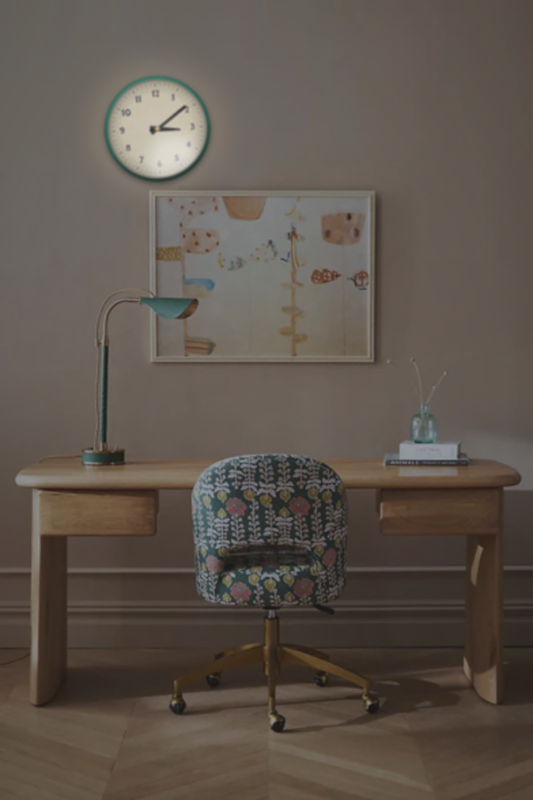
3:09
